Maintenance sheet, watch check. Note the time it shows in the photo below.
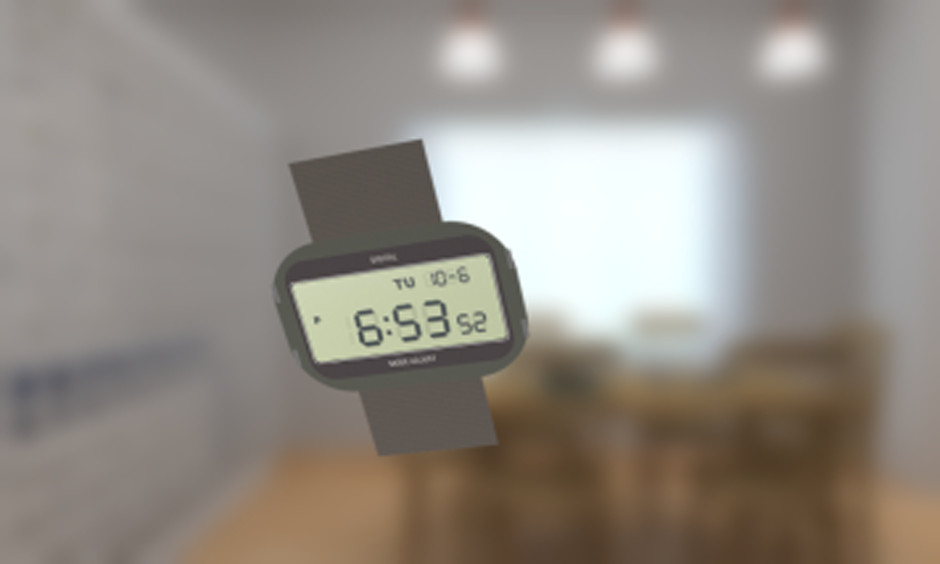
6:53:52
